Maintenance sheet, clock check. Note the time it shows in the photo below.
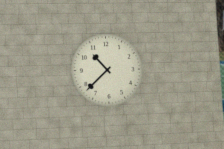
10:38
